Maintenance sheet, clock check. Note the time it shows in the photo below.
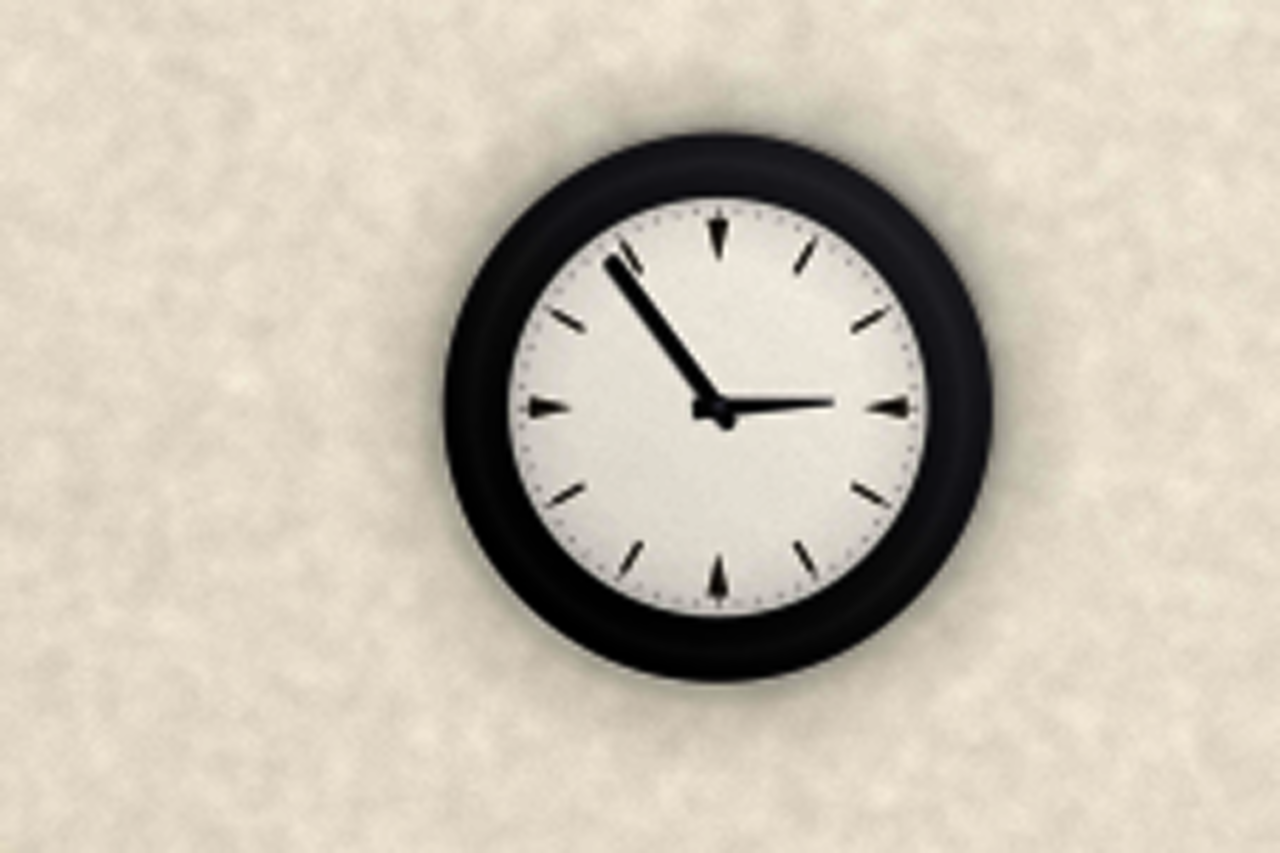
2:54
